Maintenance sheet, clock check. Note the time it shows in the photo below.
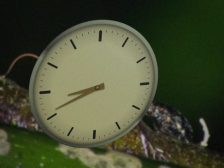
8:41
